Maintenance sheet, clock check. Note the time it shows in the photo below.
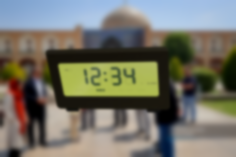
12:34
